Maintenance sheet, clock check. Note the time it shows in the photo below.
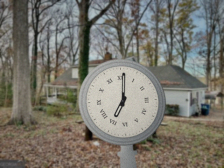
7:01
